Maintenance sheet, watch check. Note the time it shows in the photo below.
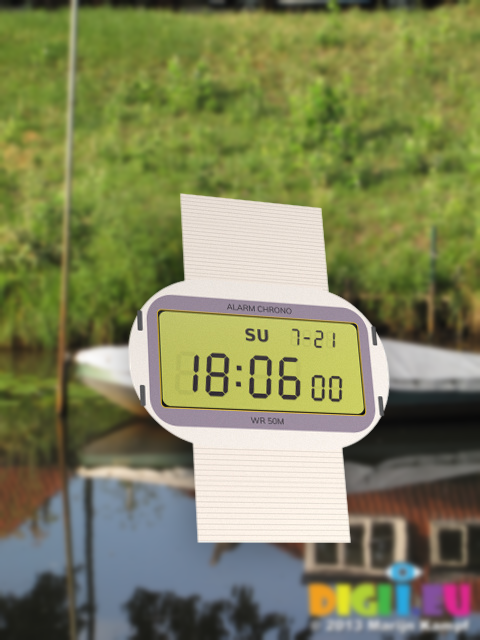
18:06:00
